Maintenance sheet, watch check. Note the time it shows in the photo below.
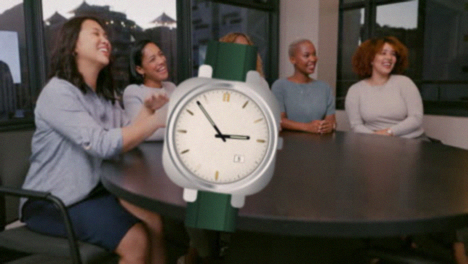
2:53
